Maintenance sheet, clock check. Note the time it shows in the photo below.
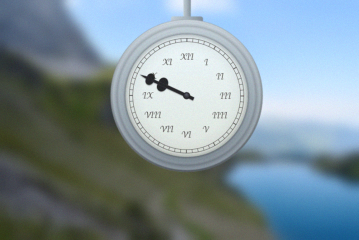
9:49
